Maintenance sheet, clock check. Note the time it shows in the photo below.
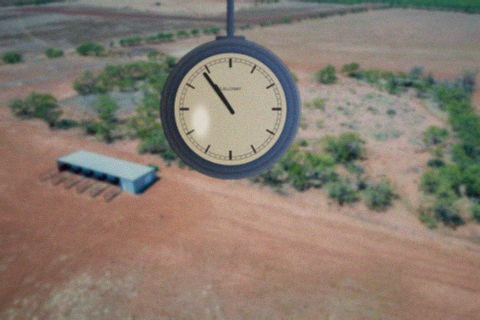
10:54
